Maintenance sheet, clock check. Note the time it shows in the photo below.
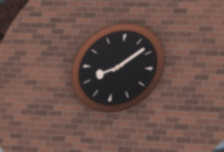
8:08
